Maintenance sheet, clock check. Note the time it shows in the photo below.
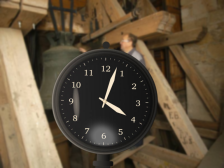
4:03
